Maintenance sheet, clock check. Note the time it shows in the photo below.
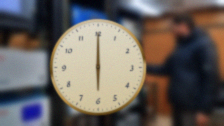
6:00
